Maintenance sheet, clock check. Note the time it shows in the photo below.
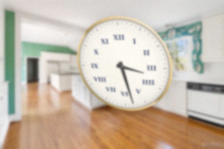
3:28
